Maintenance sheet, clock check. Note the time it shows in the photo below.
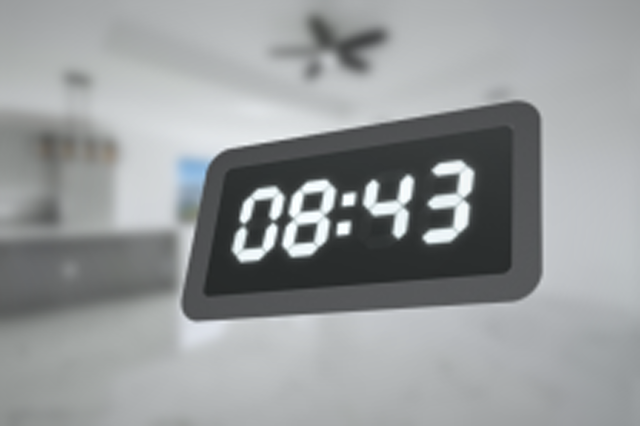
8:43
